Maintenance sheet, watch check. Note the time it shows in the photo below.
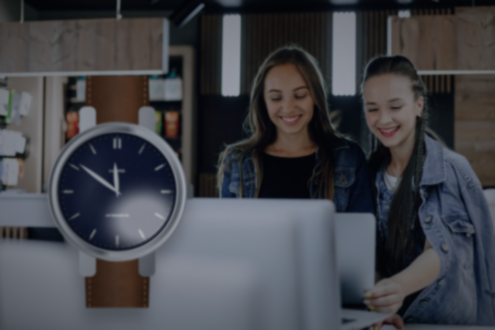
11:51
